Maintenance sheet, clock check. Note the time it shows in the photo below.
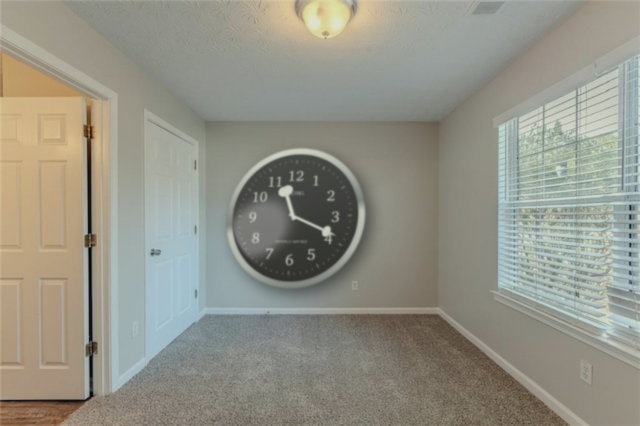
11:19
